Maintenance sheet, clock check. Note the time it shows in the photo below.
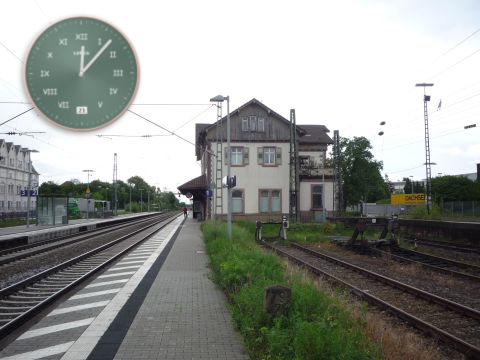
12:07
